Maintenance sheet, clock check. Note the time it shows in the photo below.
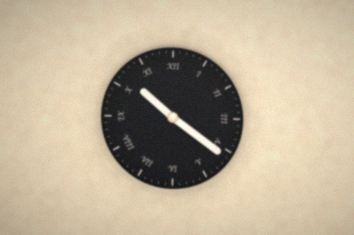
10:21
